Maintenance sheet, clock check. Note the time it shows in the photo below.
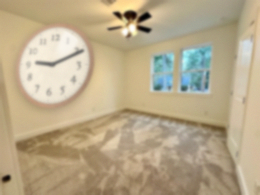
9:11
